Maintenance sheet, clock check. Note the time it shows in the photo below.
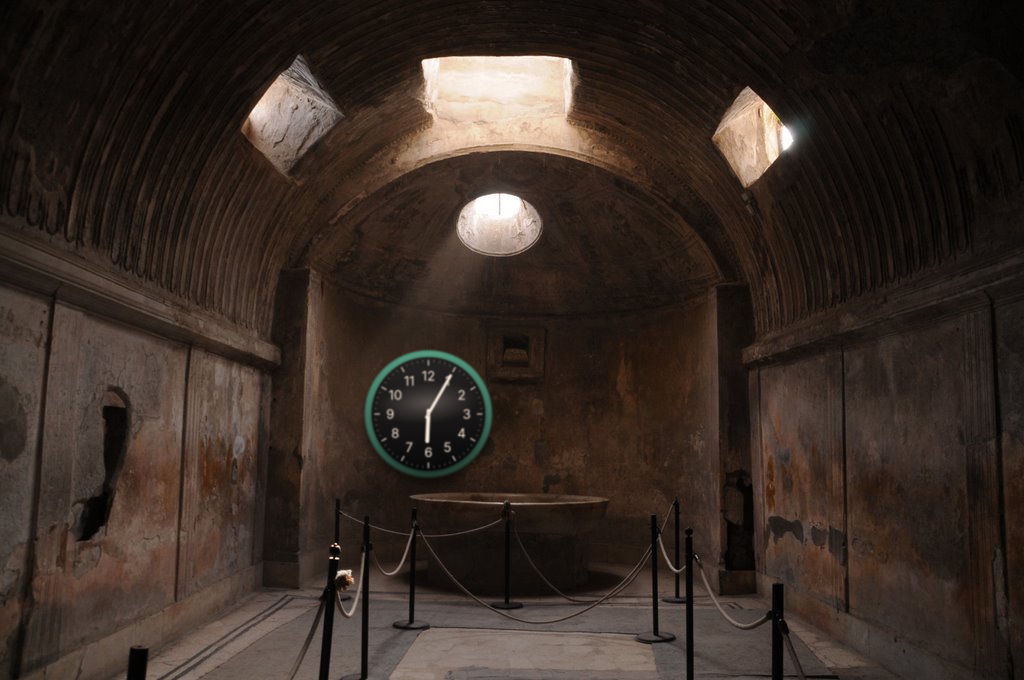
6:05
